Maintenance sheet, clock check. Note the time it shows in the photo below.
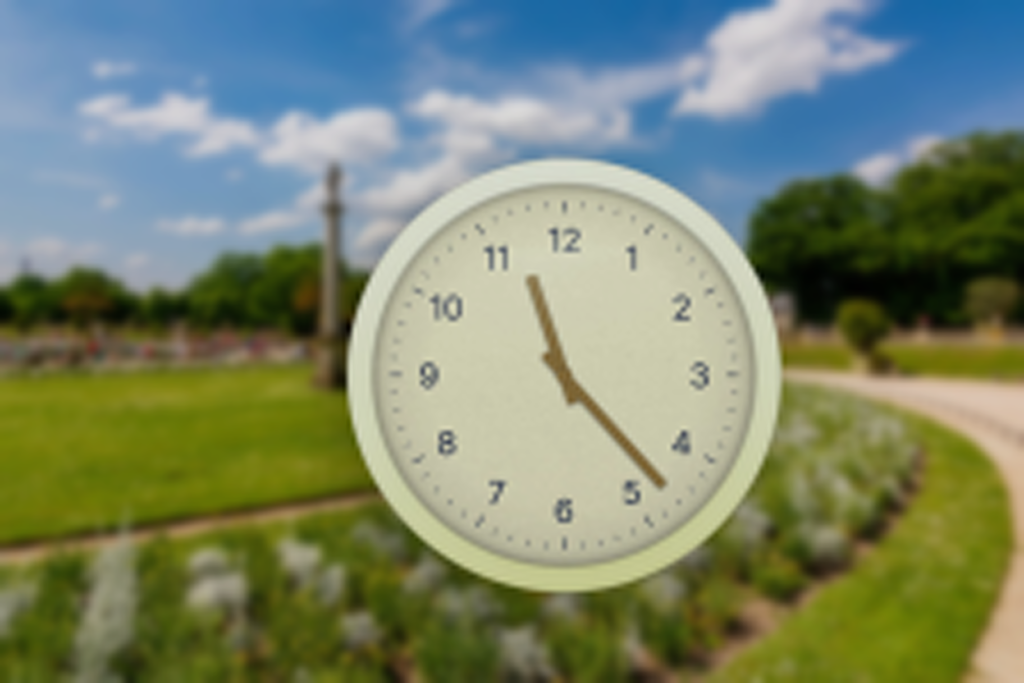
11:23
